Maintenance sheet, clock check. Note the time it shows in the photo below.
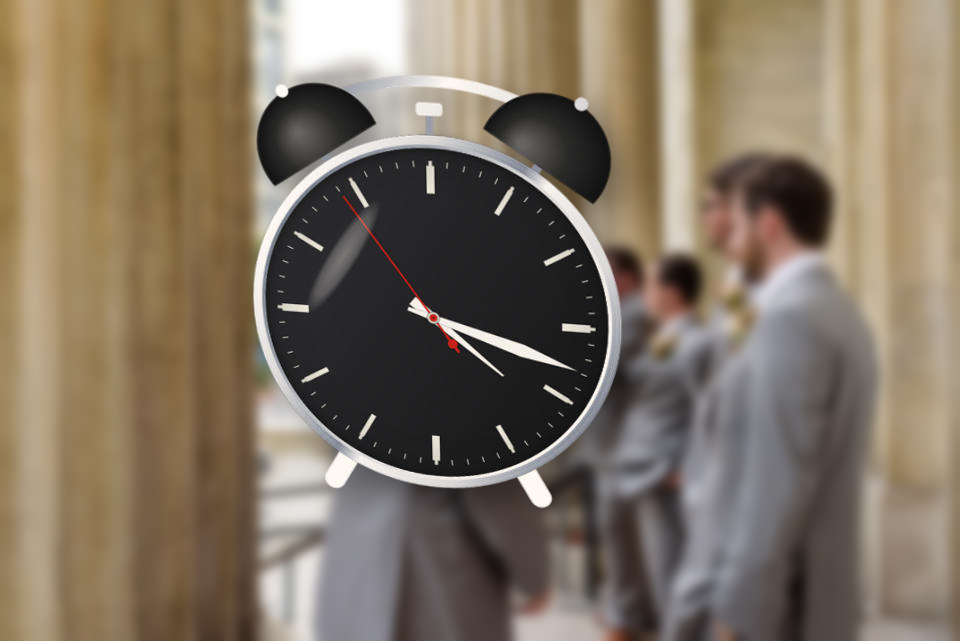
4:17:54
